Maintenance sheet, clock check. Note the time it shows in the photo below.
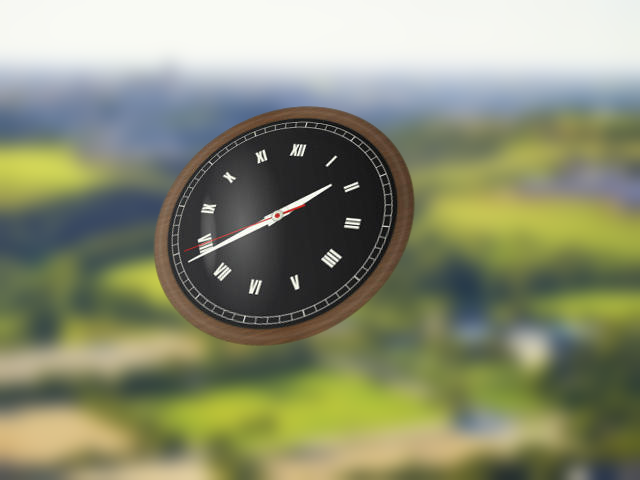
1:38:40
